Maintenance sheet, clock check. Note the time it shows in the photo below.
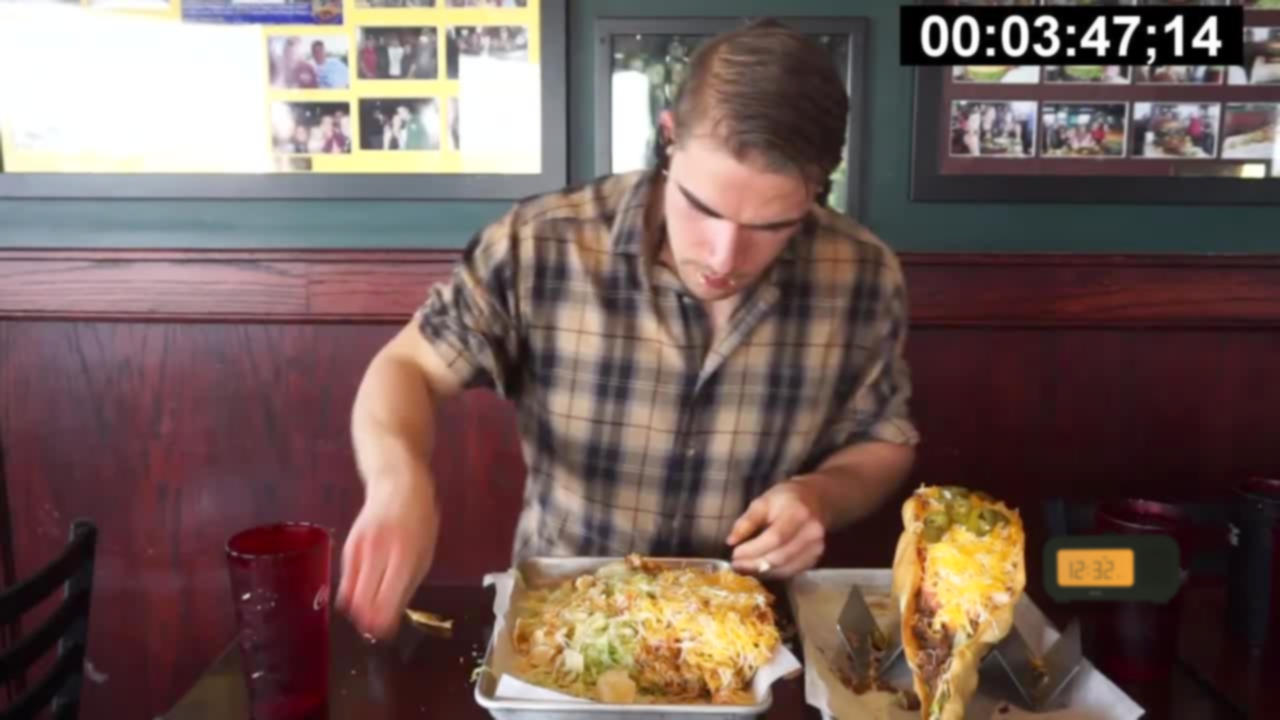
12:32
